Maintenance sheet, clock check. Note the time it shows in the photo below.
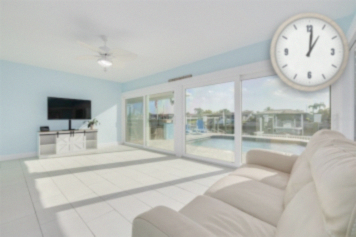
1:01
